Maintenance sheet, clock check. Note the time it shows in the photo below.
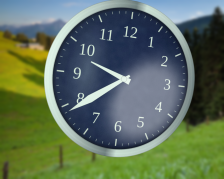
9:39
